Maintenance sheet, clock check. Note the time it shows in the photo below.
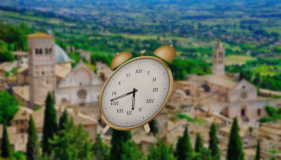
5:42
